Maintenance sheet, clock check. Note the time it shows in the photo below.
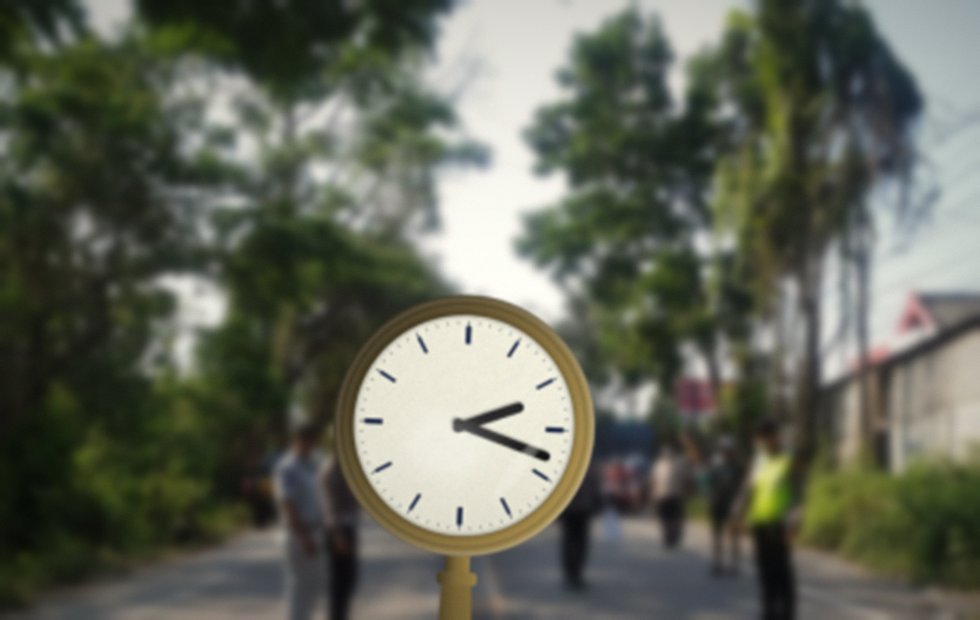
2:18
